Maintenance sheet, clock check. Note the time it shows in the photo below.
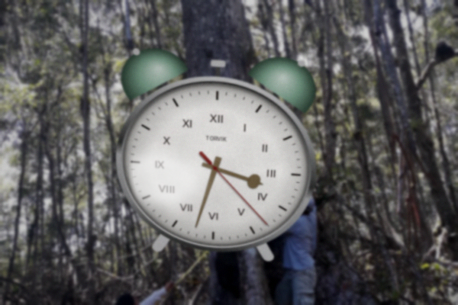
3:32:23
